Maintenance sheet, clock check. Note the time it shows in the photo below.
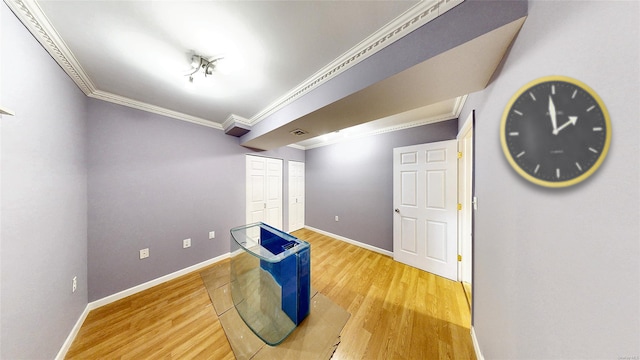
1:59
